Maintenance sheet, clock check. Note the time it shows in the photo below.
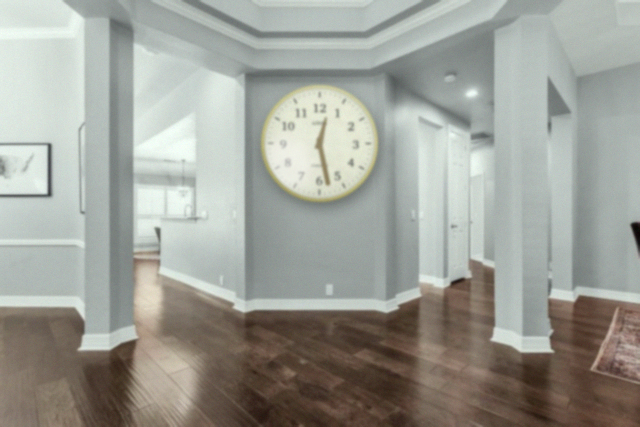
12:28
